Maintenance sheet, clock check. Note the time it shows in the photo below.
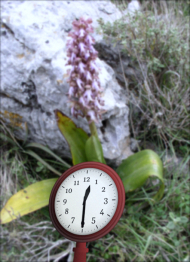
12:30
